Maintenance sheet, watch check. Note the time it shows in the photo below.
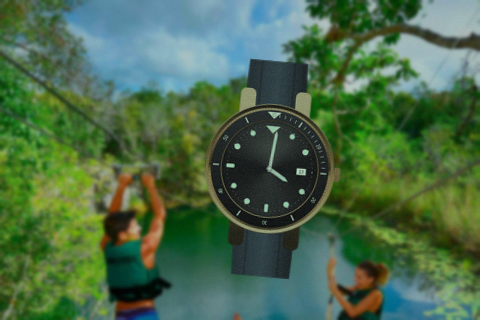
4:01
